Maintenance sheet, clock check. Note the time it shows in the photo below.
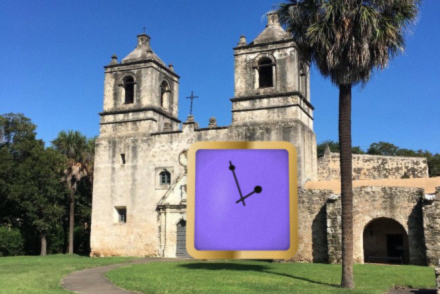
1:57
